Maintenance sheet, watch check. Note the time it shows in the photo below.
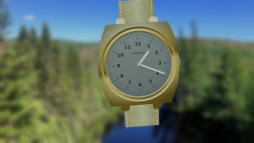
1:19
